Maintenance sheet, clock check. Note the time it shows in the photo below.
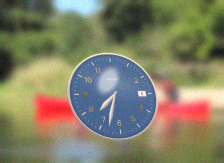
7:33
